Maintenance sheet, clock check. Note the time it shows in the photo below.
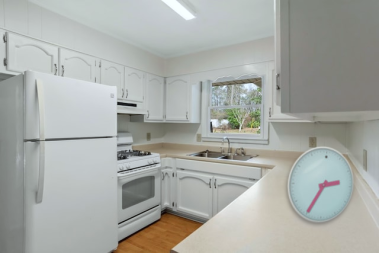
2:35
